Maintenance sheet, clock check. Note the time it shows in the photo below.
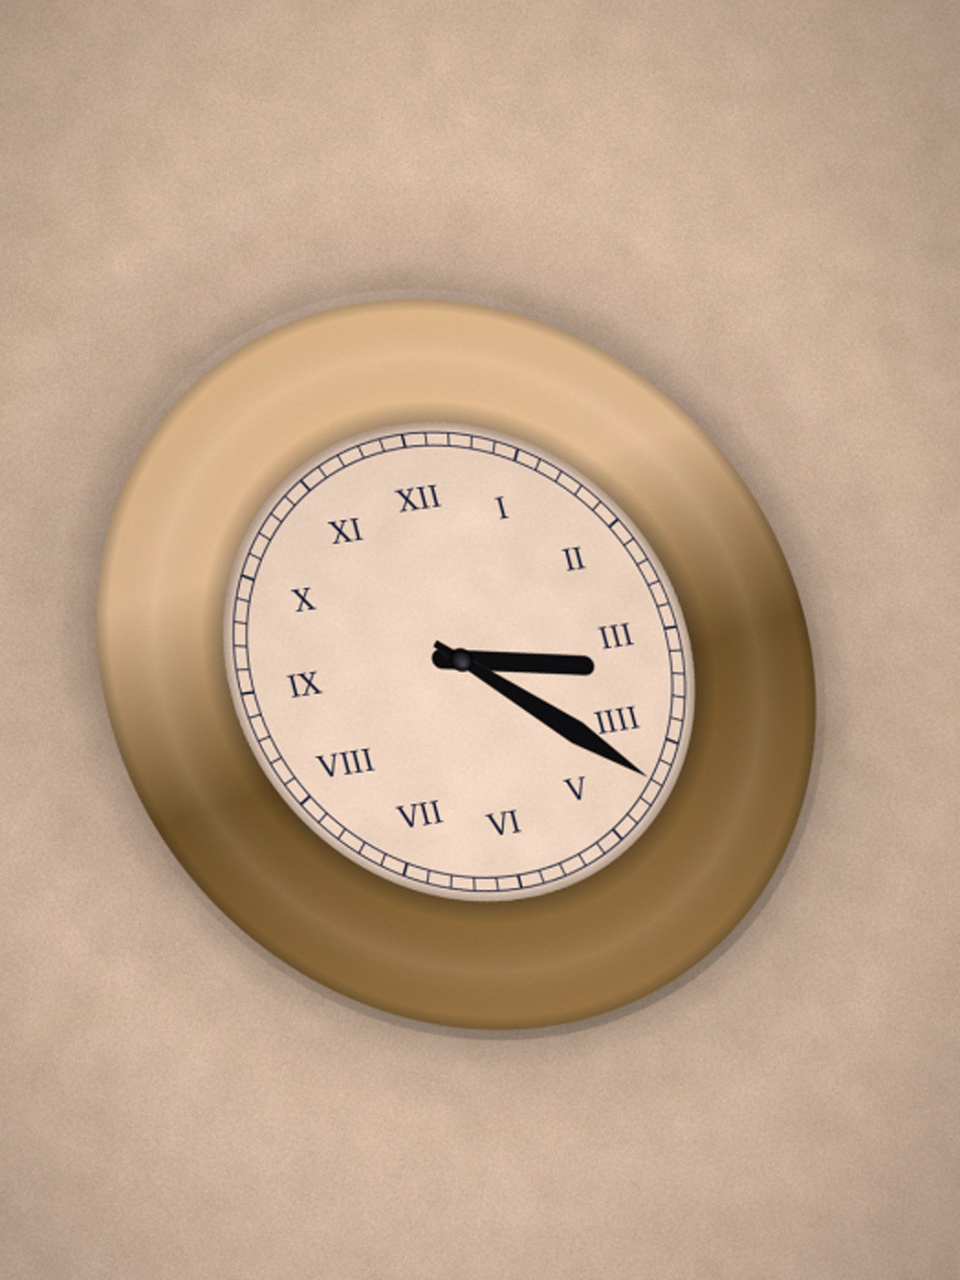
3:22
